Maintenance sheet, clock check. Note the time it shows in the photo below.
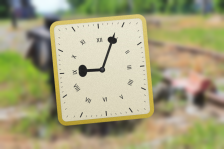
9:04
